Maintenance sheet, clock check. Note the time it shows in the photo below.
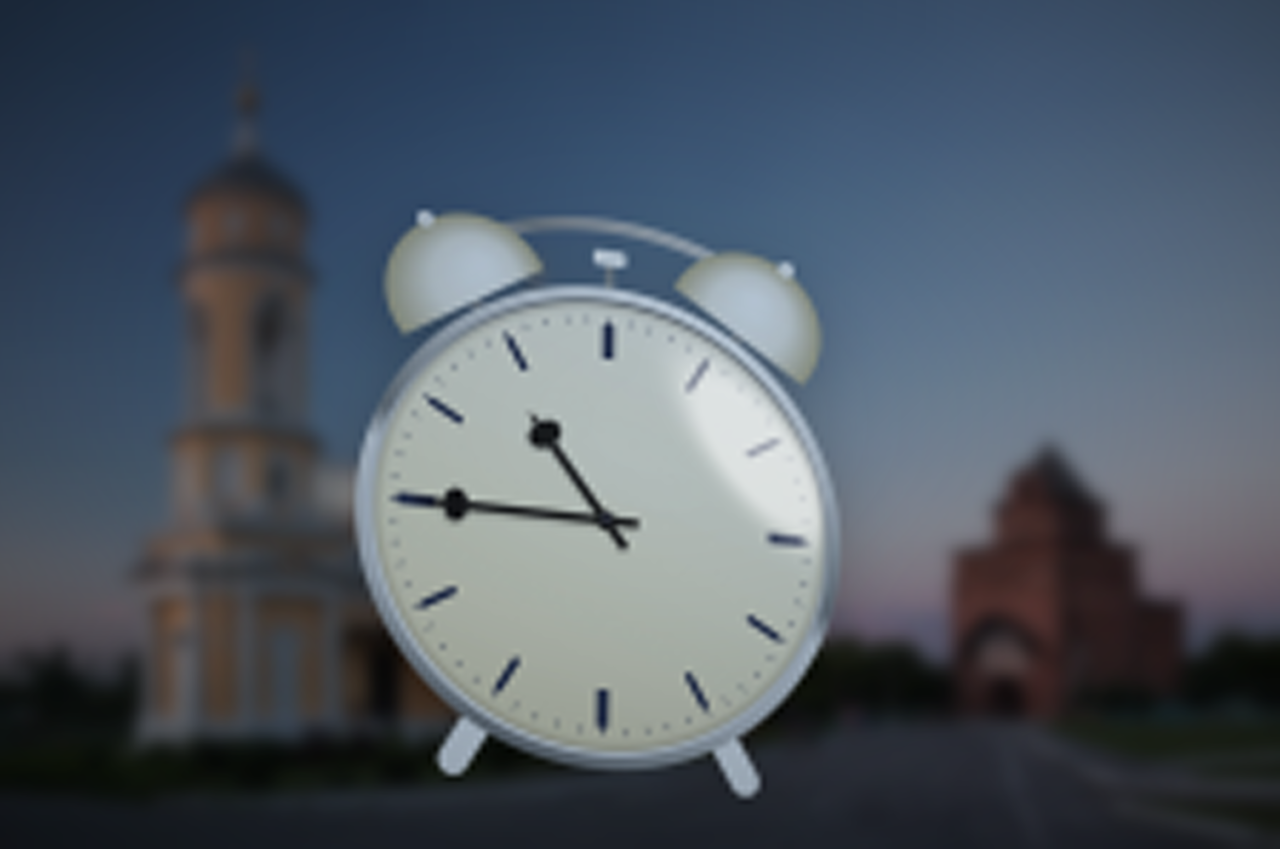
10:45
